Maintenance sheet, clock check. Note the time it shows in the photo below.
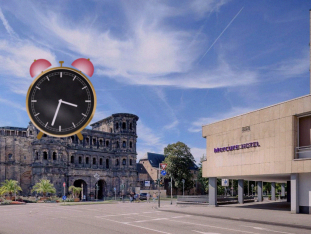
3:33
